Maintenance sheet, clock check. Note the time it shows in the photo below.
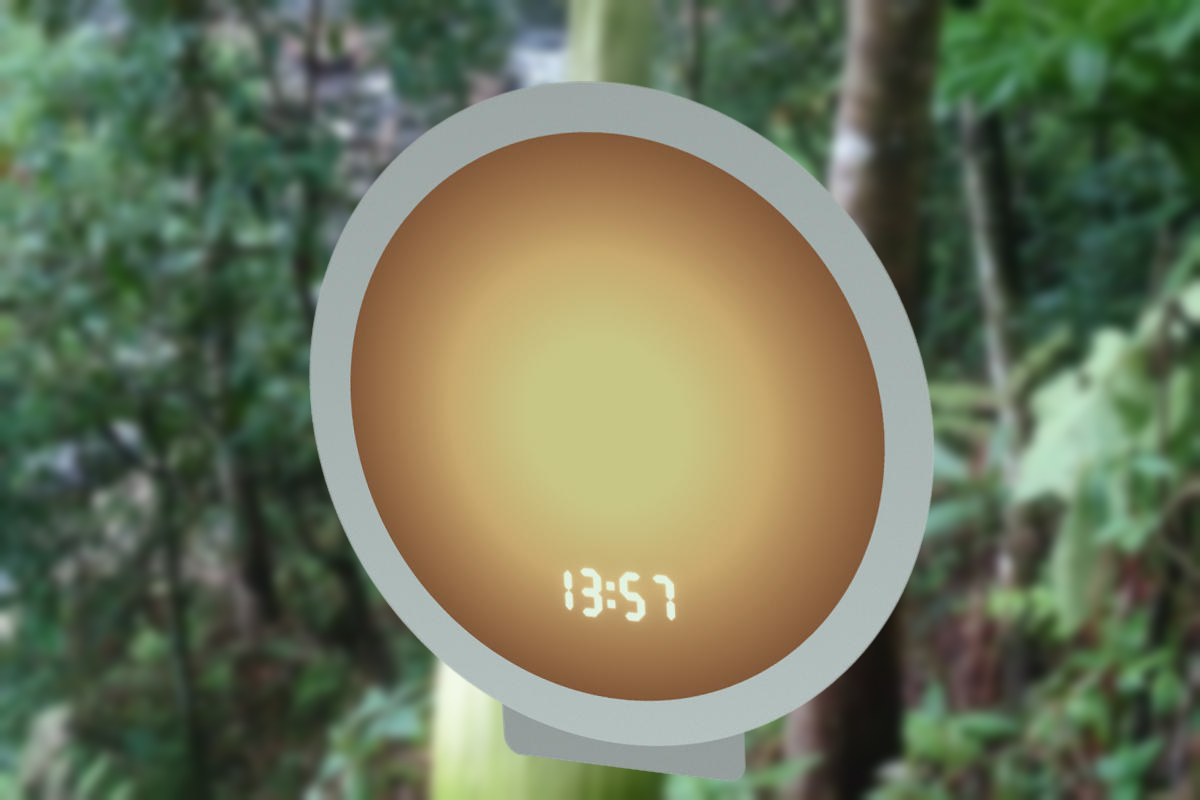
13:57
